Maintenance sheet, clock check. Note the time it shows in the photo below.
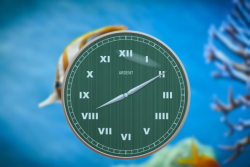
8:10
